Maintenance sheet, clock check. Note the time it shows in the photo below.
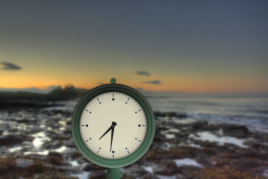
7:31
